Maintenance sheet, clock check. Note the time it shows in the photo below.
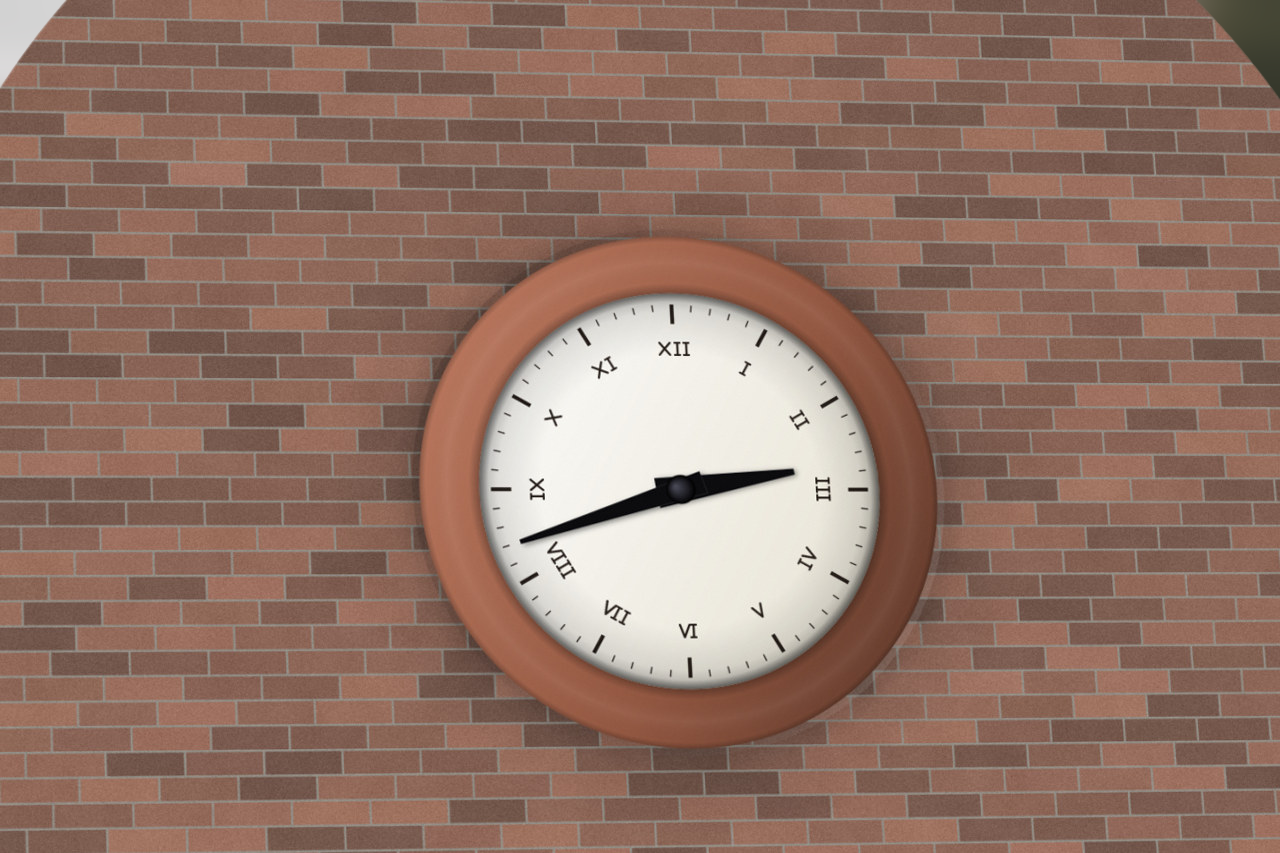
2:42
